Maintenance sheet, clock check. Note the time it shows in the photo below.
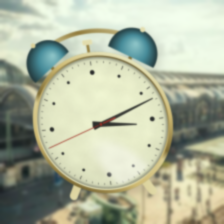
3:11:42
